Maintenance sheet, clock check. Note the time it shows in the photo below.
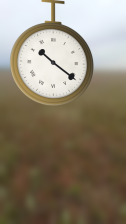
10:21
